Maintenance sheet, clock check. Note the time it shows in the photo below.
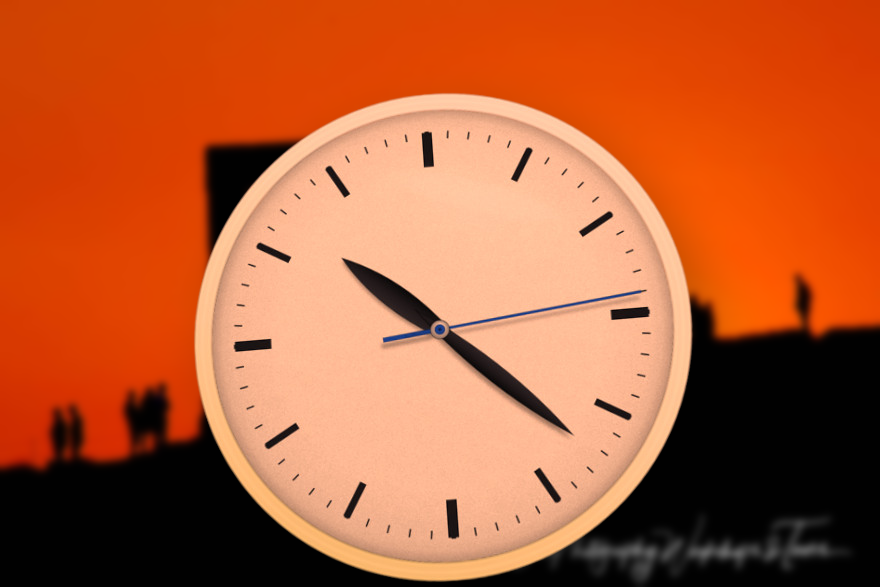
10:22:14
